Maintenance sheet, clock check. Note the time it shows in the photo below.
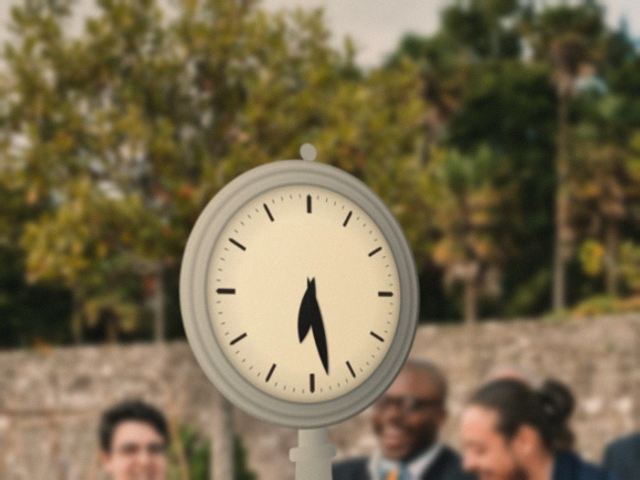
6:28
